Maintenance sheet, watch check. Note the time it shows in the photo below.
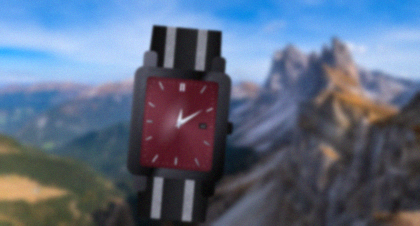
12:09
